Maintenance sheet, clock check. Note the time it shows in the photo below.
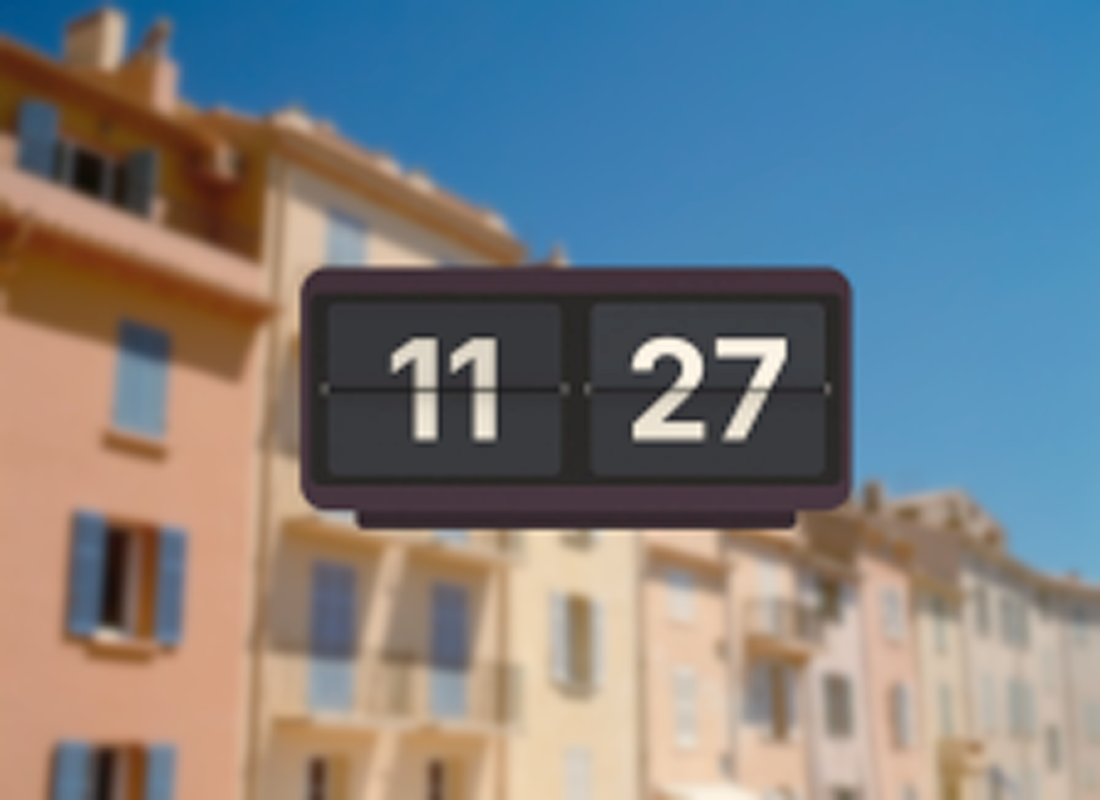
11:27
